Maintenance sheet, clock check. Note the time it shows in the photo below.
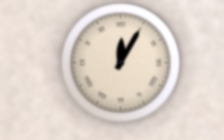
12:05
